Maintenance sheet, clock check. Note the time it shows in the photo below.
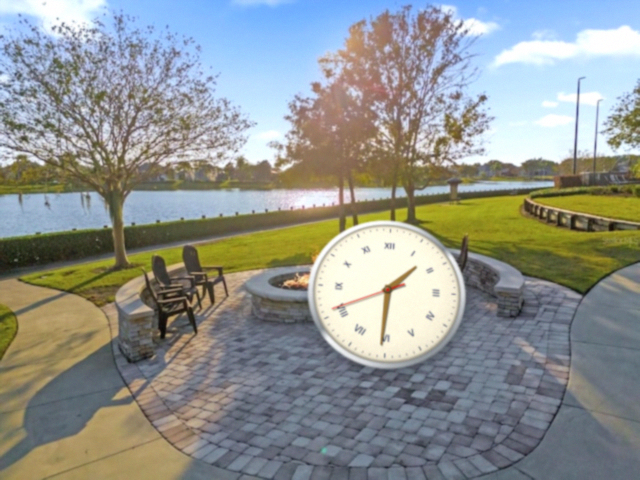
1:30:41
